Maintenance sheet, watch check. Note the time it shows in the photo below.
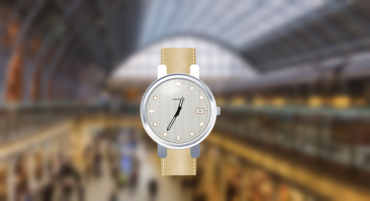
12:35
